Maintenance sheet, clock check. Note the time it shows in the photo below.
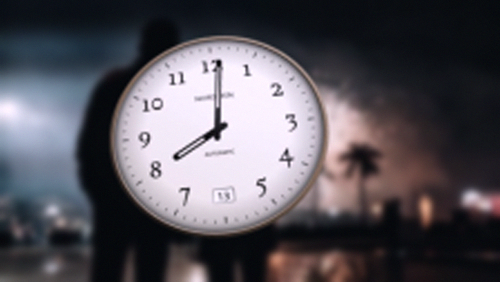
8:01
